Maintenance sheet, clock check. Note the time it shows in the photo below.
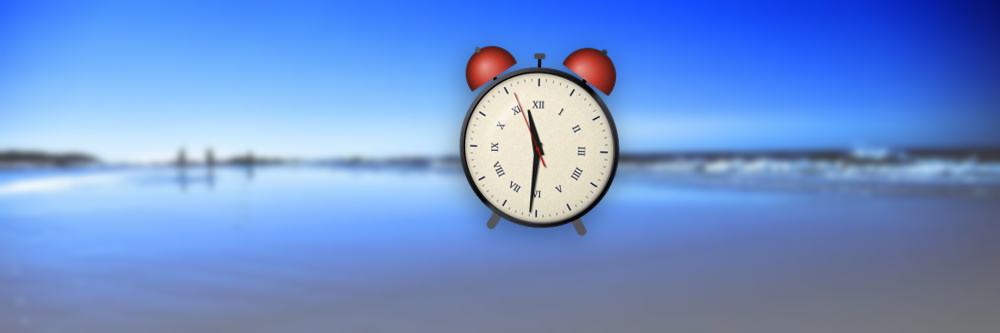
11:30:56
